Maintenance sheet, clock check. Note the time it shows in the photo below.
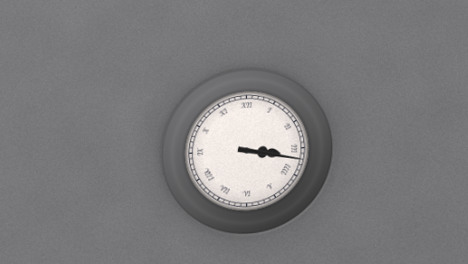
3:17
